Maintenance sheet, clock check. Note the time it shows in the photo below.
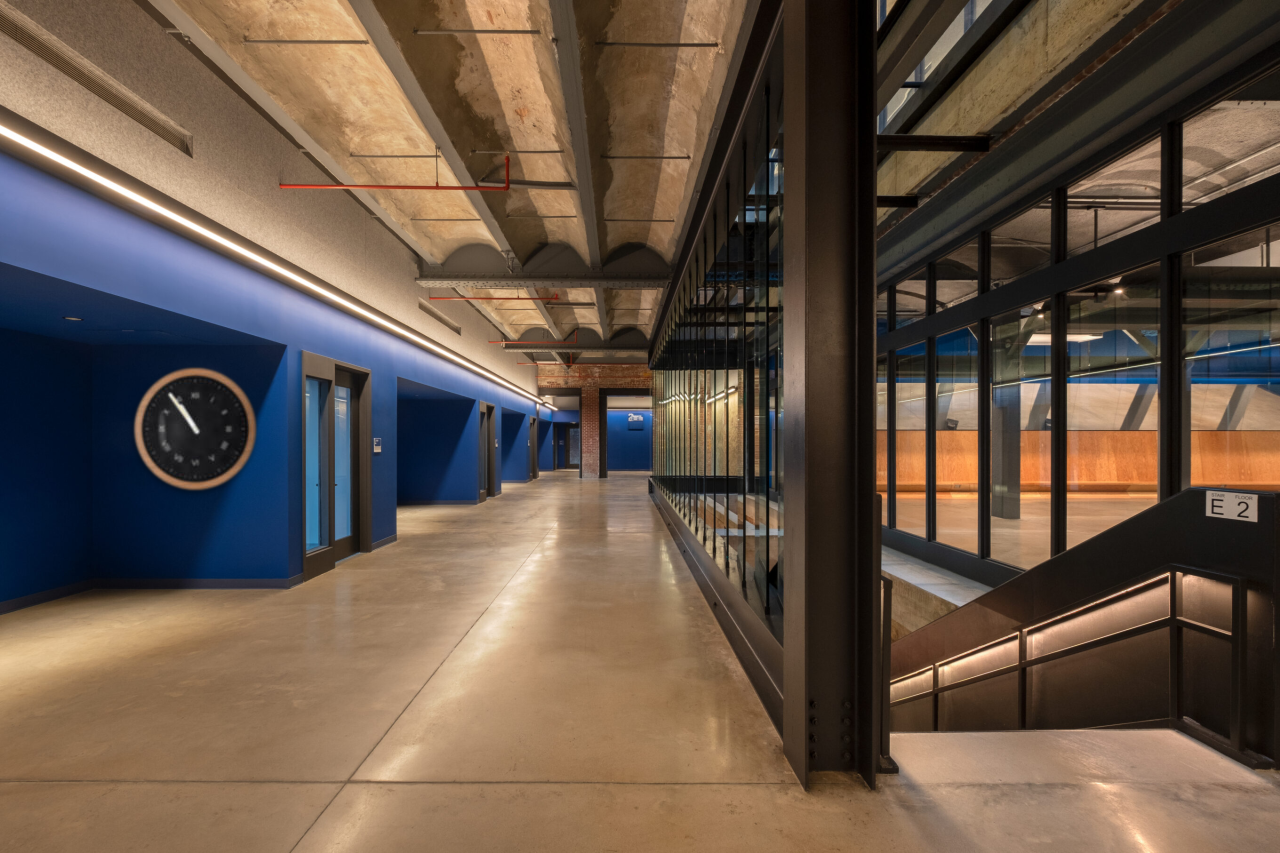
10:54
